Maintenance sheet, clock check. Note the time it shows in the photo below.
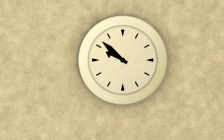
9:52
